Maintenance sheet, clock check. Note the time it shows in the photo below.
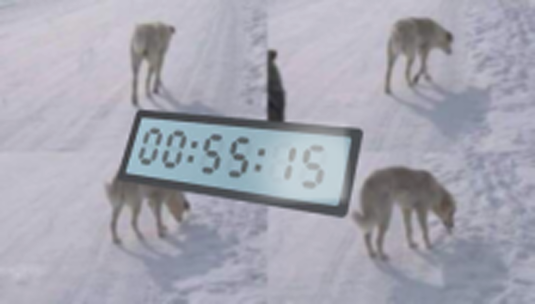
0:55:15
